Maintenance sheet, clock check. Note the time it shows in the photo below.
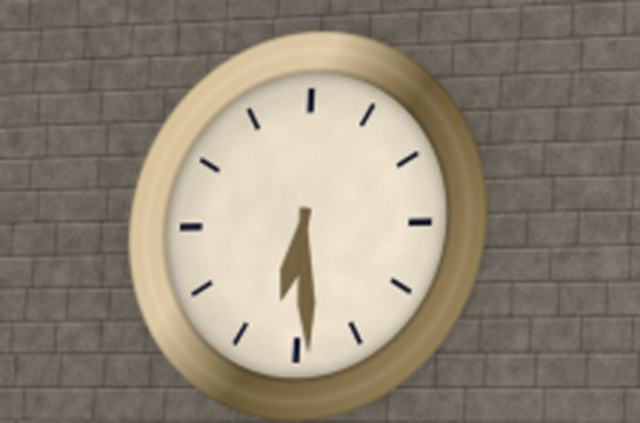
6:29
